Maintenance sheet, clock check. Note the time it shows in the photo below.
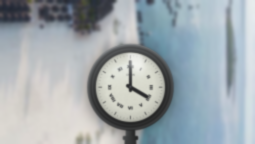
4:00
